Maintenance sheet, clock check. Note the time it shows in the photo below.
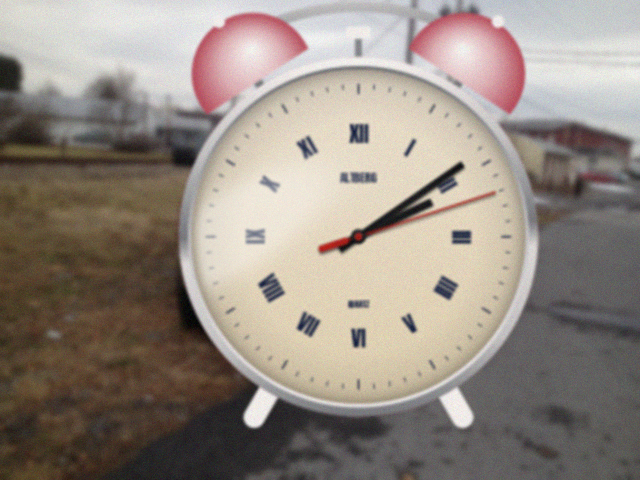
2:09:12
